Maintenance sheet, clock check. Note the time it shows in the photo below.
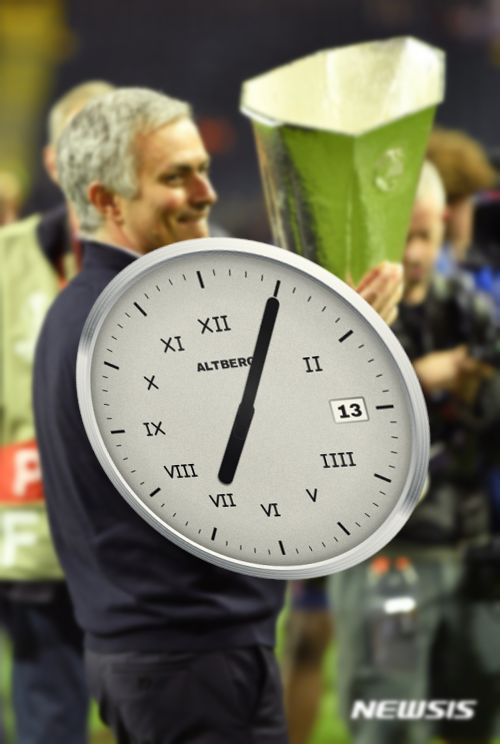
7:05
